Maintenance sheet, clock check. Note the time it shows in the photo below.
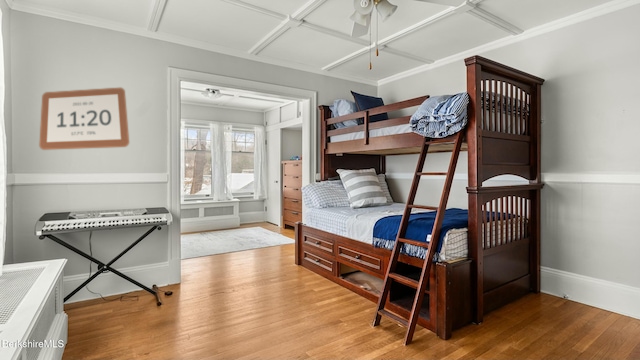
11:20
